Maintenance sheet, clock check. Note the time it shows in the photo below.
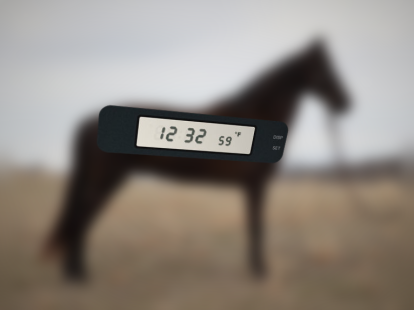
12:32
